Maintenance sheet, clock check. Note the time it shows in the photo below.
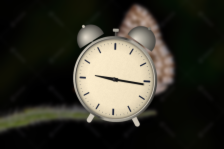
9:16
